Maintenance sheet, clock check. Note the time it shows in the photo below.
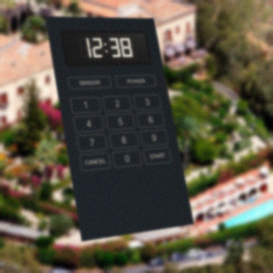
12:38
